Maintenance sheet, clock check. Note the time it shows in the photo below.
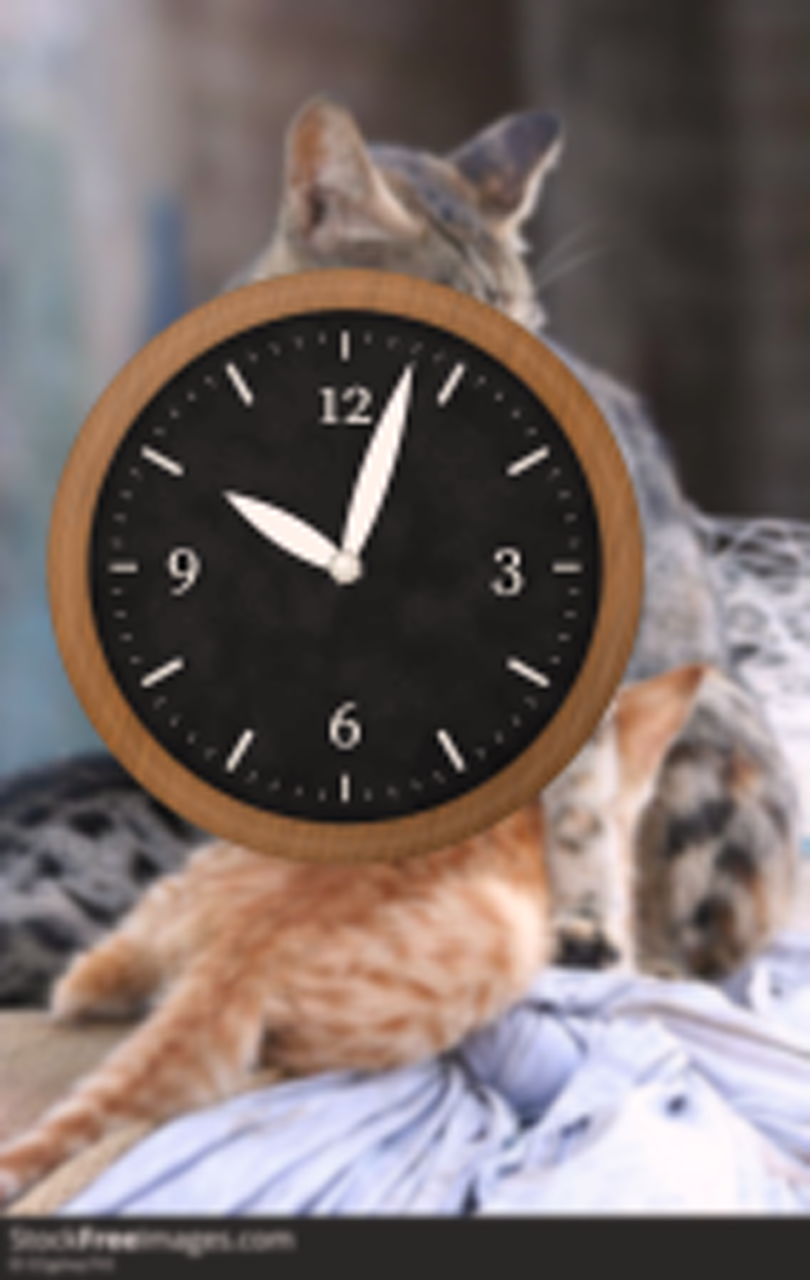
10:03
